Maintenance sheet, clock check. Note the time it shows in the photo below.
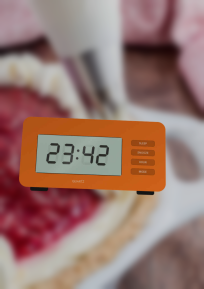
23:42
